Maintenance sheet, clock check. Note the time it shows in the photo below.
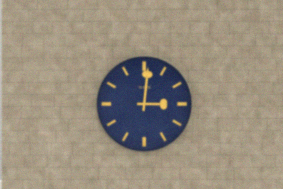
3:01
